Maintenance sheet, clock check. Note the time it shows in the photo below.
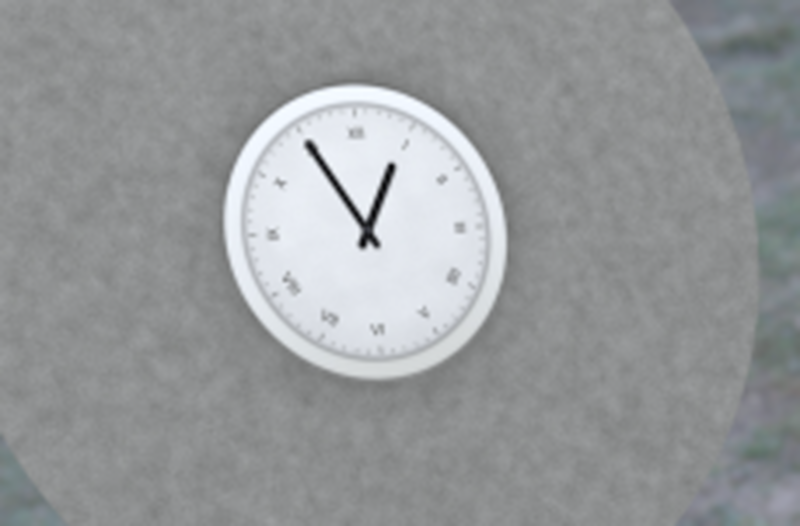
12:55
